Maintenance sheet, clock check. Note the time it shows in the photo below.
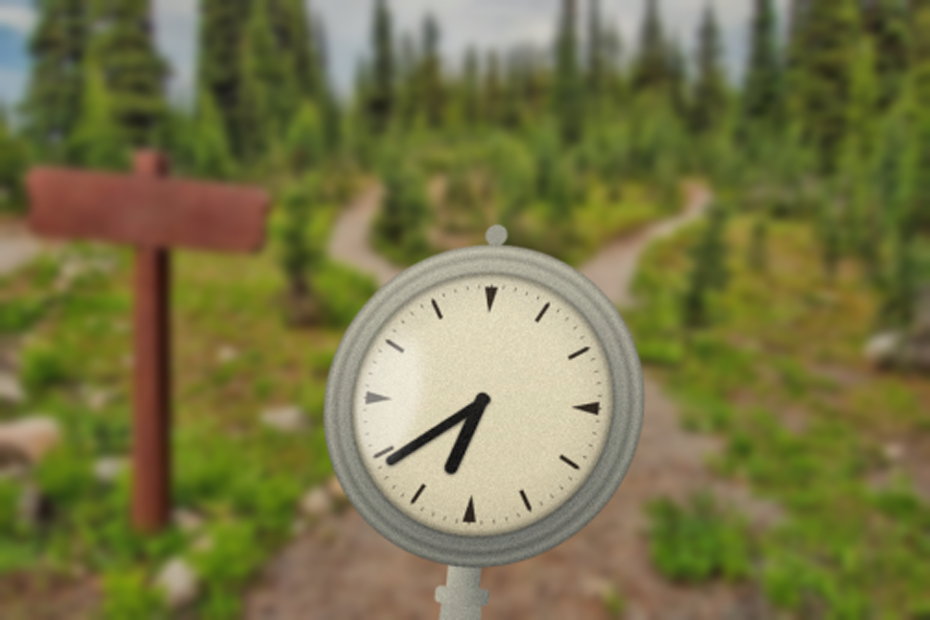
6:39
